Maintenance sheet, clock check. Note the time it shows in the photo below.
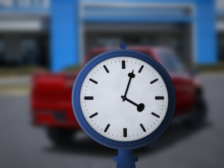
4:03
